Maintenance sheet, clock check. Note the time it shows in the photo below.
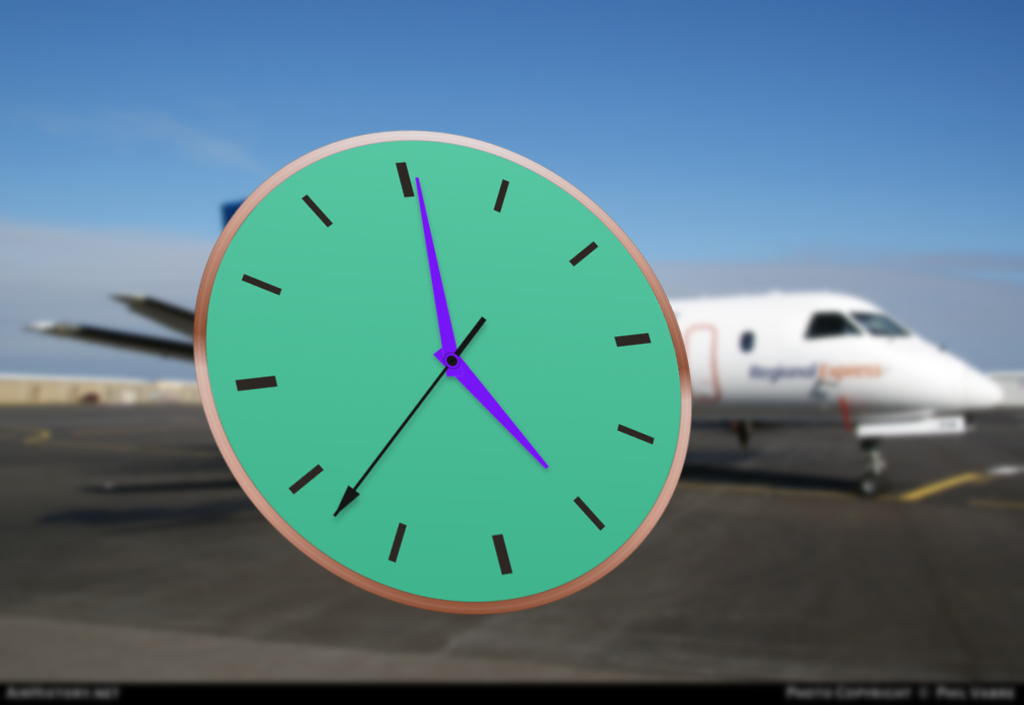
5:00:38
